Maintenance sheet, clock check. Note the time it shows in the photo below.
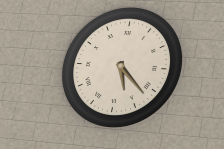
5:22
